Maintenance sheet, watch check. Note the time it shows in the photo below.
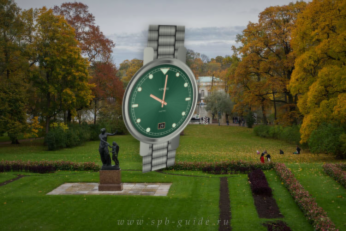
10:01
